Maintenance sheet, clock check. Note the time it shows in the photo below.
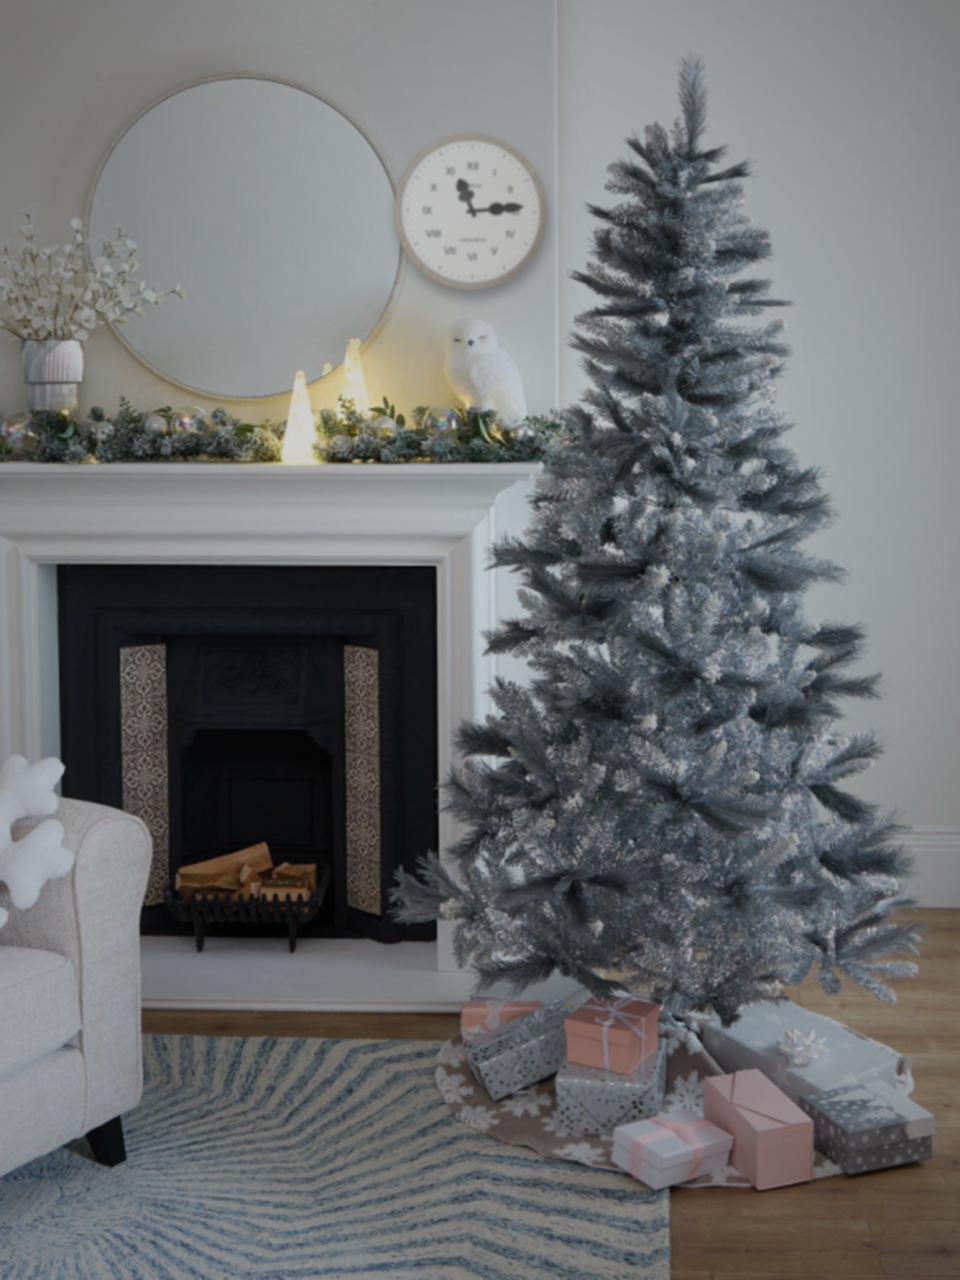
11:14
